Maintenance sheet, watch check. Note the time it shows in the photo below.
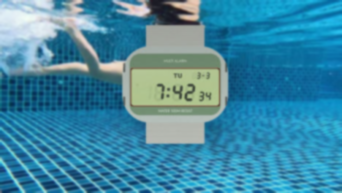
7:42
